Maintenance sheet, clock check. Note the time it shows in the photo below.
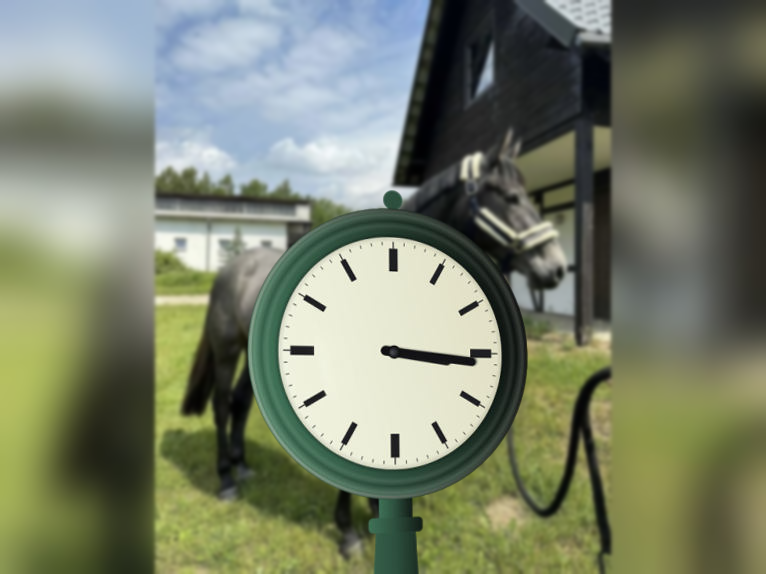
3:16
